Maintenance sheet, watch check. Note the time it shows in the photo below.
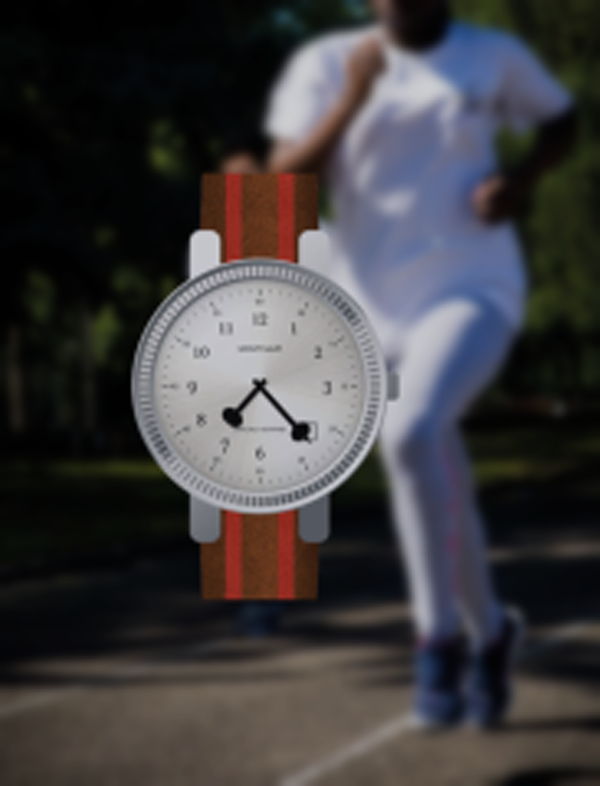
7:23
